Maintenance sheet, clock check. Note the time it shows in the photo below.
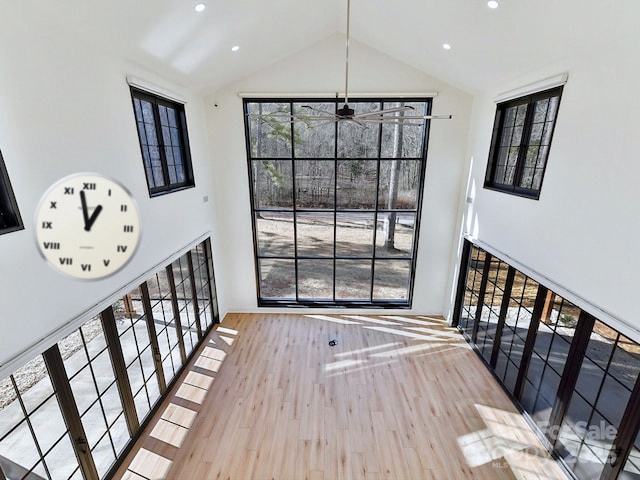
12:58
